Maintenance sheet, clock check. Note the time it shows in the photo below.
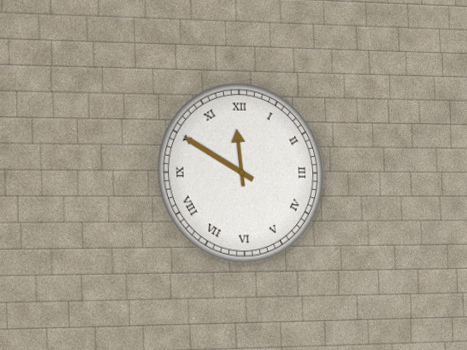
11:50
